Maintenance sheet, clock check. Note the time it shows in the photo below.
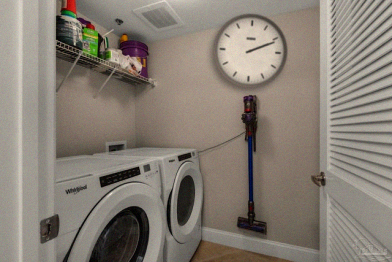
2:11
